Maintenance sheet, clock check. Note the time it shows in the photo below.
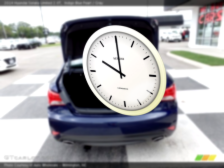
10:00
